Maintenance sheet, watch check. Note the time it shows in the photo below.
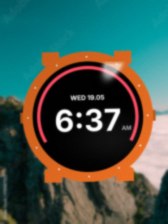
6:37
